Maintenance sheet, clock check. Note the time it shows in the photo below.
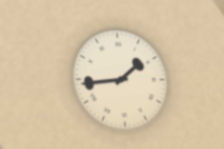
1:44
